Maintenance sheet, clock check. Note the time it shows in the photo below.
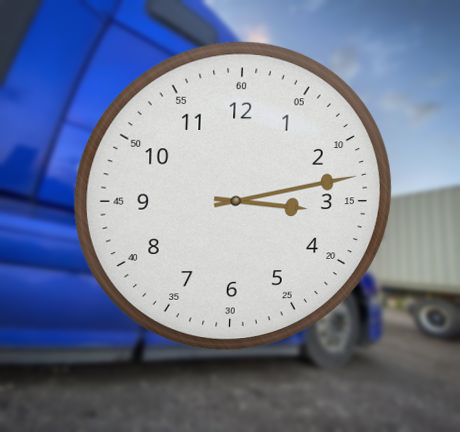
3:13
